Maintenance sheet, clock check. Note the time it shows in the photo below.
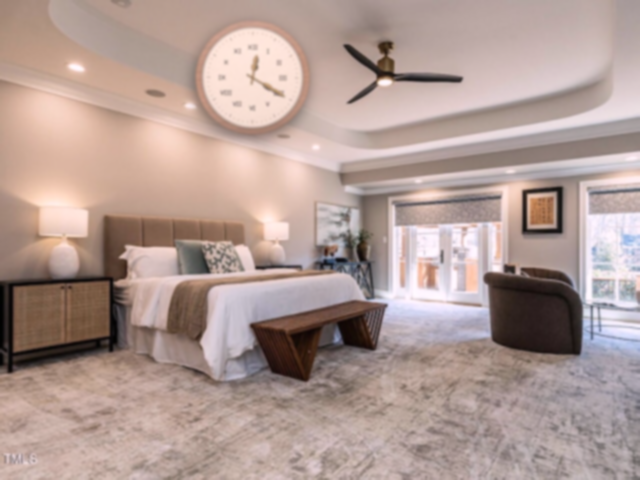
12:20
